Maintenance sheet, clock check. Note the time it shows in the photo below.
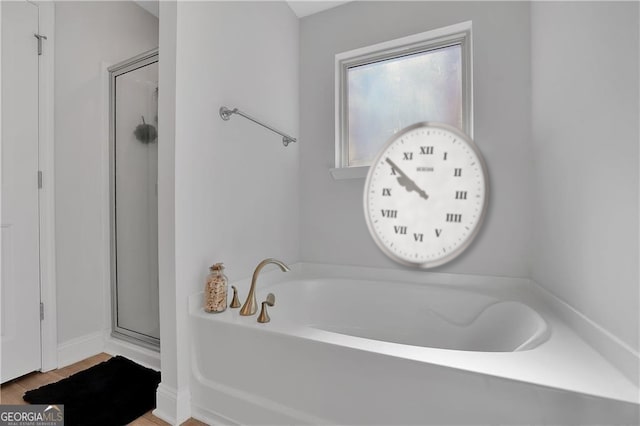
9:51
